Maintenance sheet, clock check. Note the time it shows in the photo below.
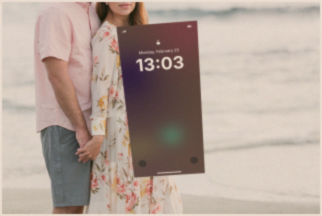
13:03
